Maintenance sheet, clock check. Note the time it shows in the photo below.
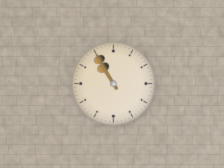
10:55
